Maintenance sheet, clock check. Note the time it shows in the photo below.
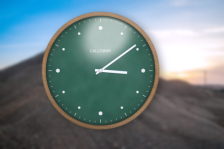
3:09
